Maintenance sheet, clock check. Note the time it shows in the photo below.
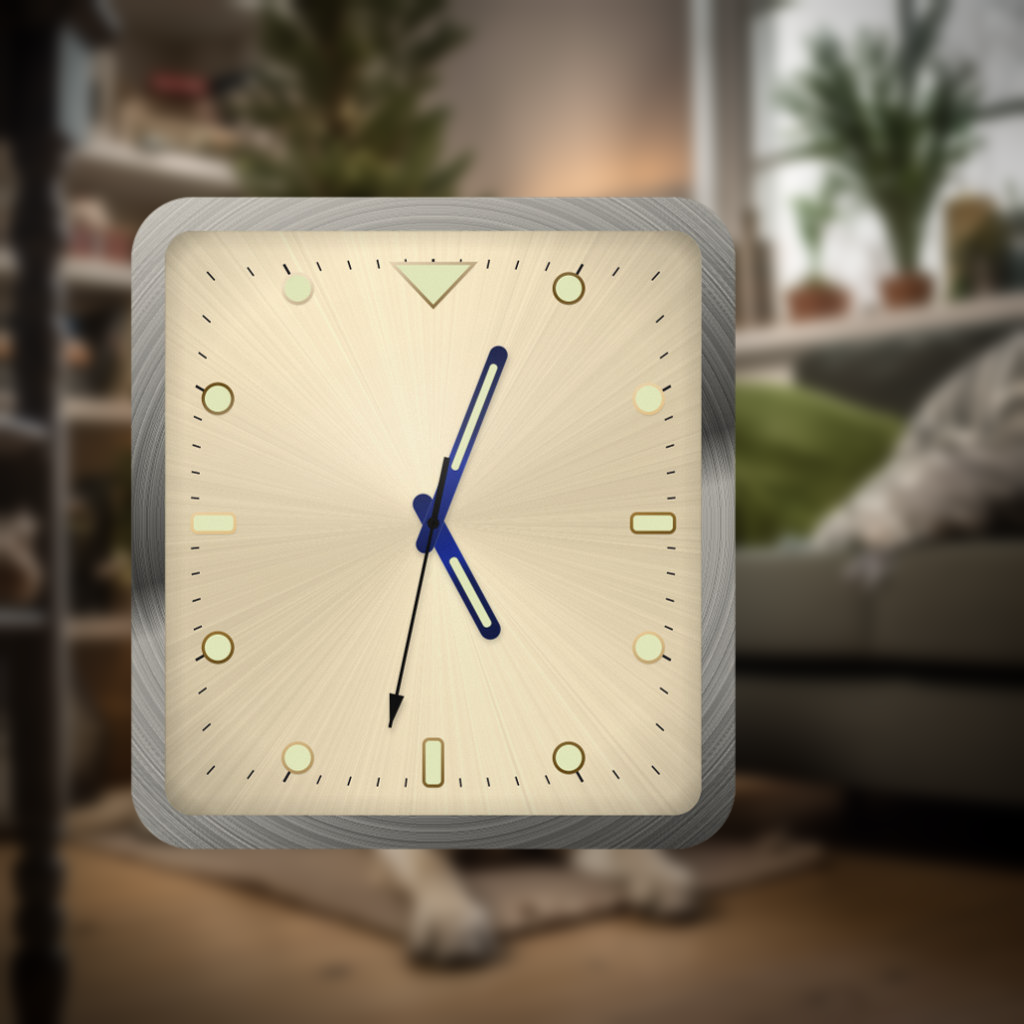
5:03:32
